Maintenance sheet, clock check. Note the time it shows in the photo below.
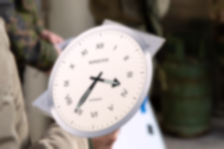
3:36
